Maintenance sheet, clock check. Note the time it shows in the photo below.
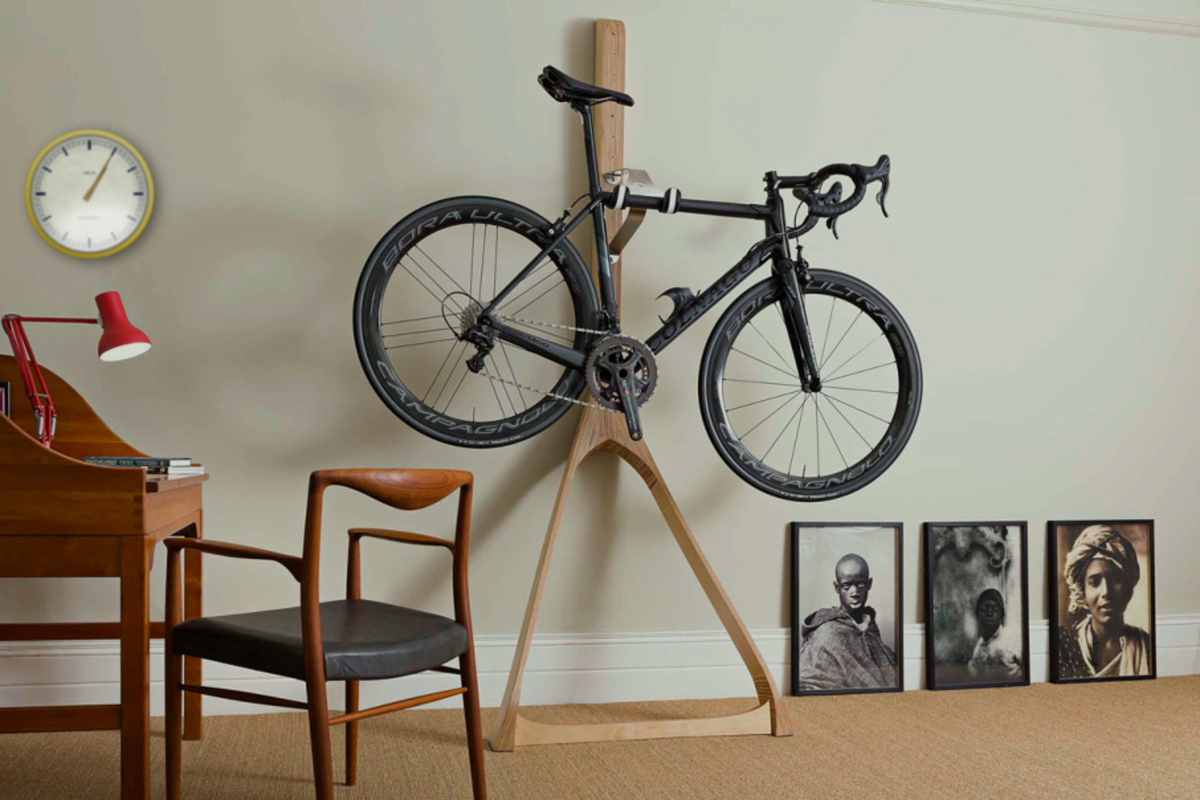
1:05
